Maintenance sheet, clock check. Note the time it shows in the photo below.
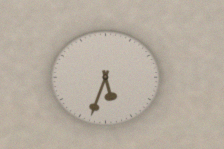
5:33
